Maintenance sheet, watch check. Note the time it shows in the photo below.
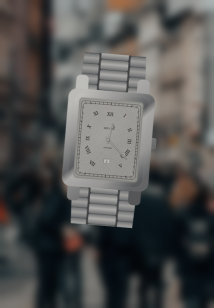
12:22
